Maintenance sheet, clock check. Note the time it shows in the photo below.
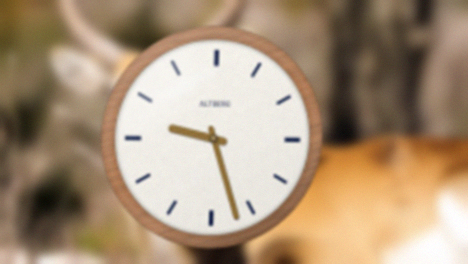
9:27
